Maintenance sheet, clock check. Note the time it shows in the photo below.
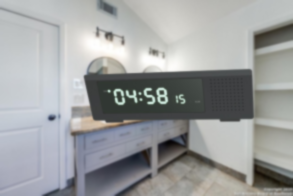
4:58
